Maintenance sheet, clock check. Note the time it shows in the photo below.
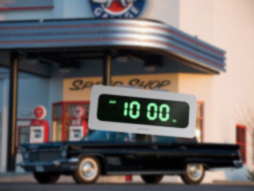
10:00
